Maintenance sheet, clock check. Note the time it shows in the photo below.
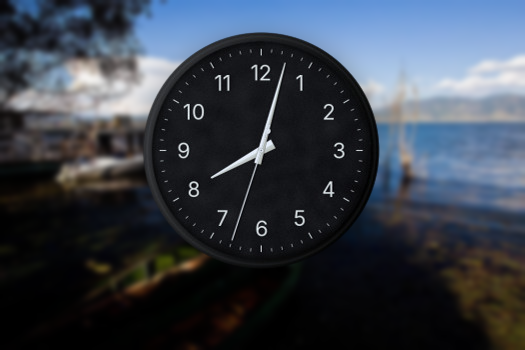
8:02:33
